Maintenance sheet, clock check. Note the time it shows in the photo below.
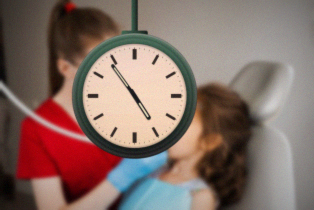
4:54
